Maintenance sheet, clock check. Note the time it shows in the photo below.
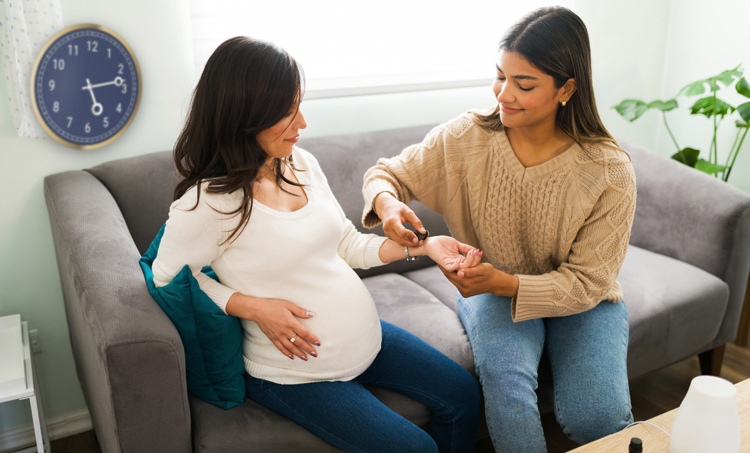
5:13
